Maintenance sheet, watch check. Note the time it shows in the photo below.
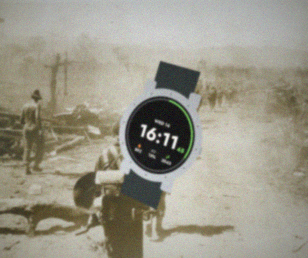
16:11
